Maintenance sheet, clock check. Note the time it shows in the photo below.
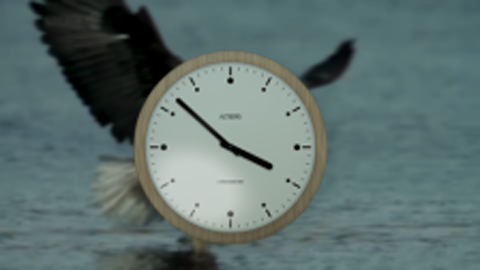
3:52
